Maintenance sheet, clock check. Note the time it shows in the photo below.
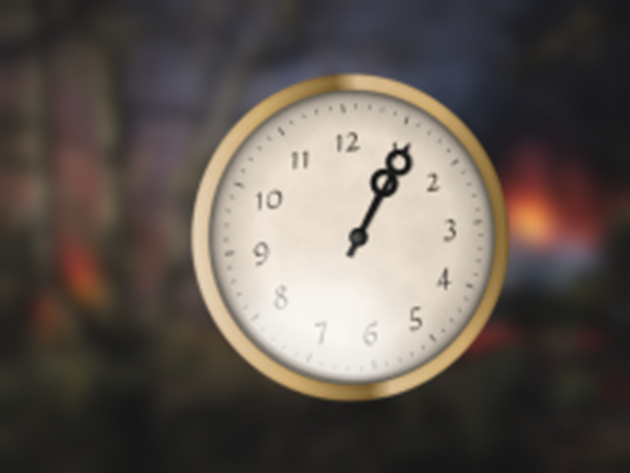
1:06
